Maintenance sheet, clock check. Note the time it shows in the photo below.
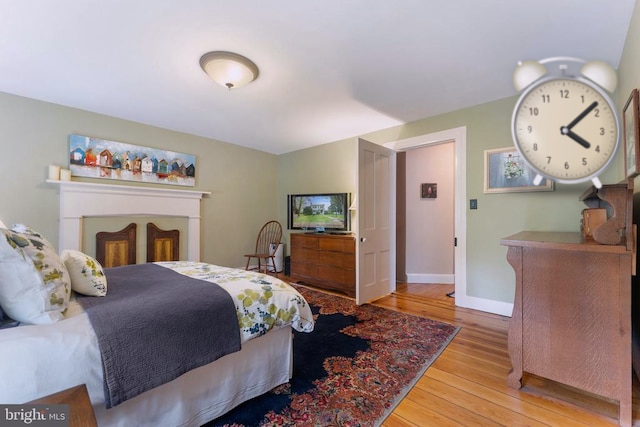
4:08
